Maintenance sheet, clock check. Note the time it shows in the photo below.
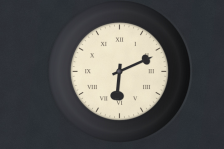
6:11
